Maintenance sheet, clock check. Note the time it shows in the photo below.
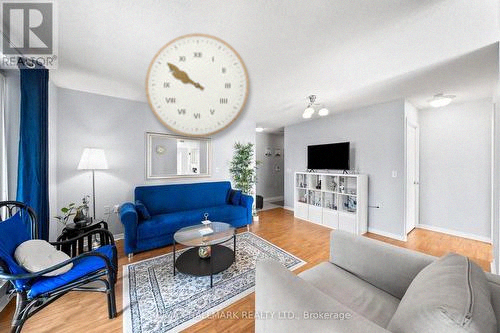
9:51
